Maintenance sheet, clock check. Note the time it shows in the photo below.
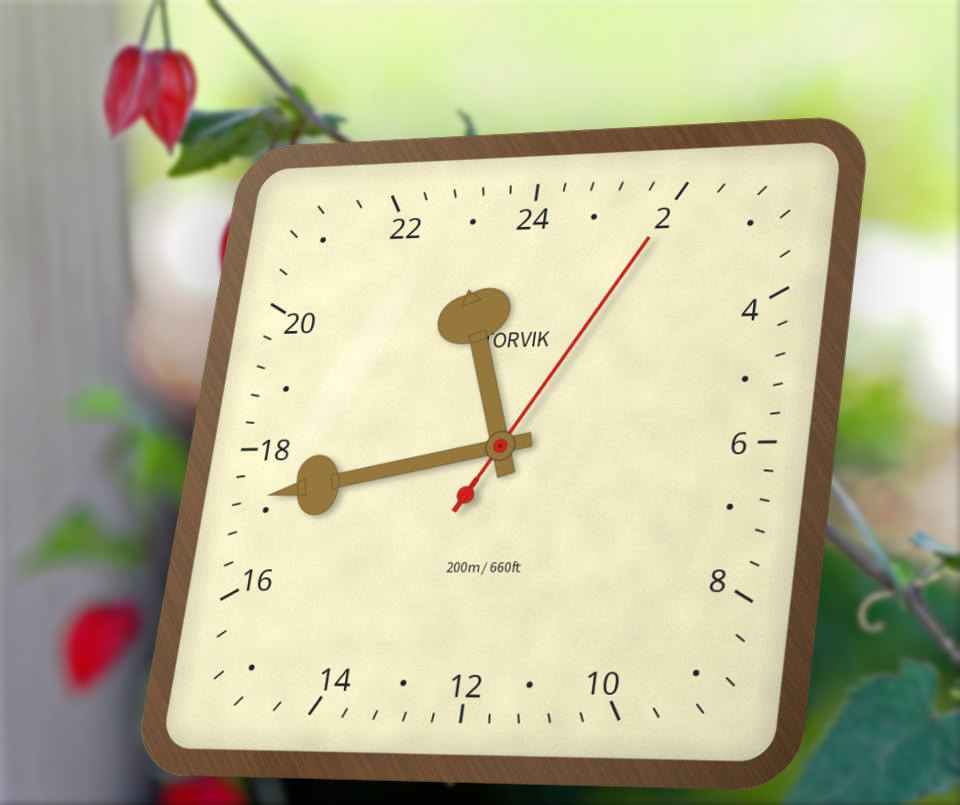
22:43:05
